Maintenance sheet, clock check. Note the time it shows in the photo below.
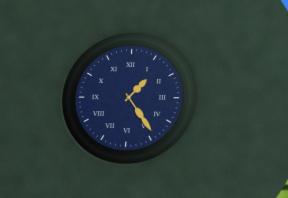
1:24
